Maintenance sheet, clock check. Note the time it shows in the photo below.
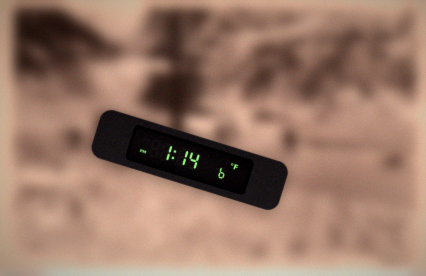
1:14
